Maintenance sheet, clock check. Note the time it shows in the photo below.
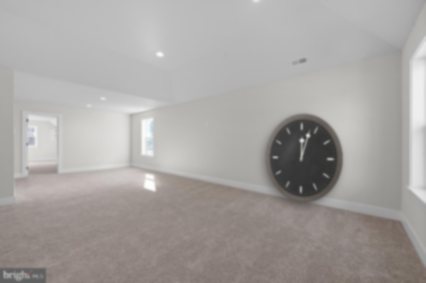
12:03
